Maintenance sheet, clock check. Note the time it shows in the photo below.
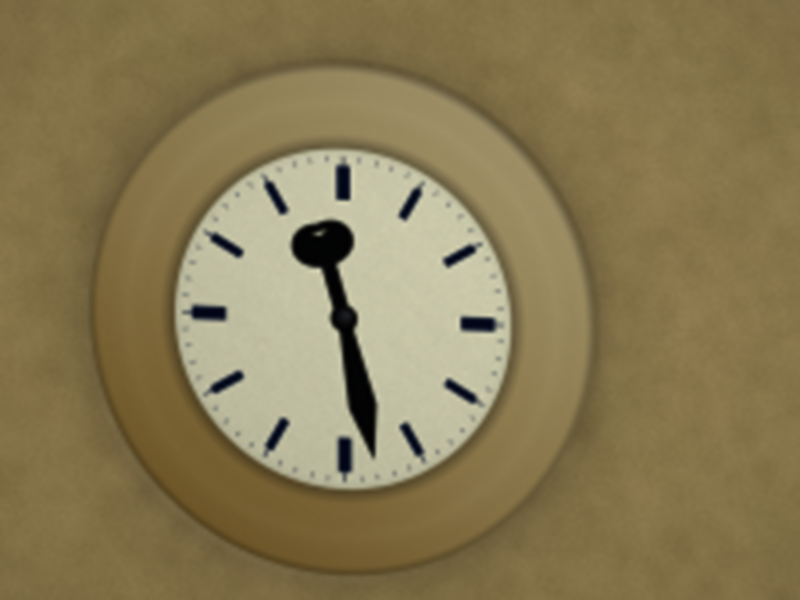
11:28
